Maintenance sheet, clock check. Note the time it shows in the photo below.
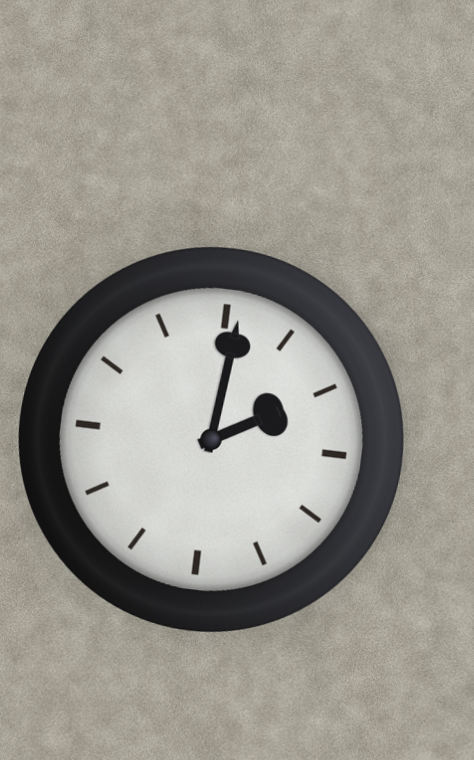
2:01
